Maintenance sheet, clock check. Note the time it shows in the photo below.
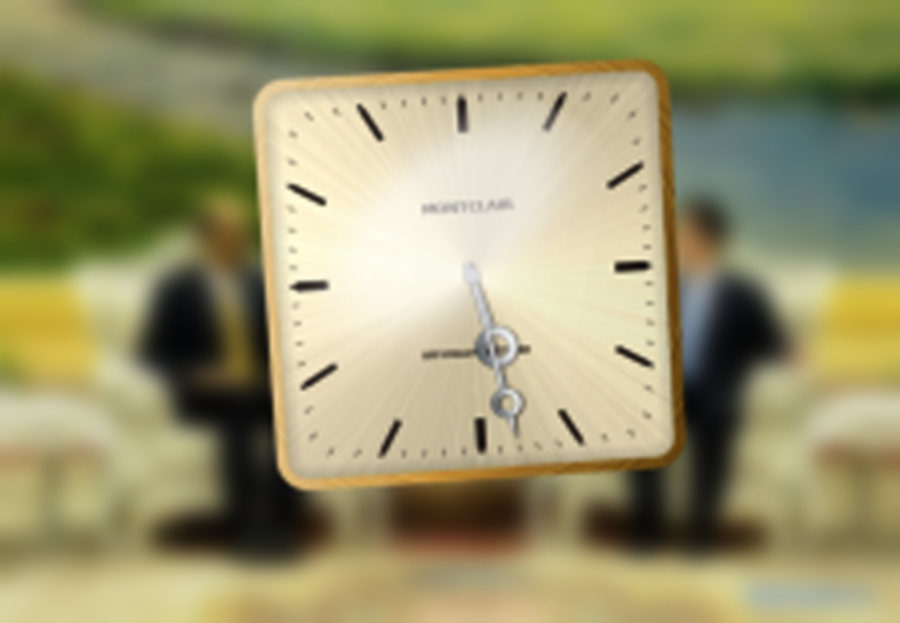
5:28
